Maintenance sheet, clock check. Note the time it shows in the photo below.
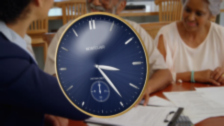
3:24
